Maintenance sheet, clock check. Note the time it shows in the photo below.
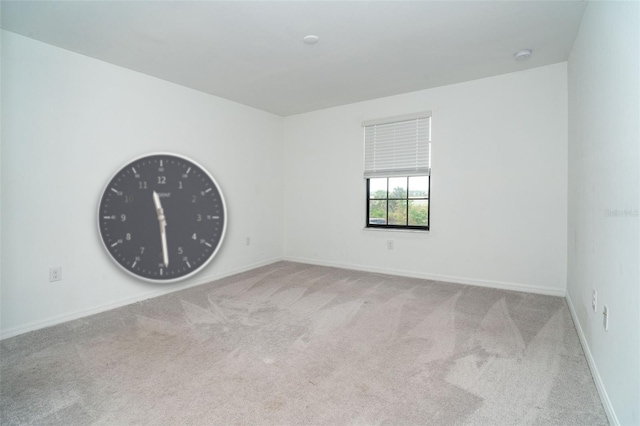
11:29
